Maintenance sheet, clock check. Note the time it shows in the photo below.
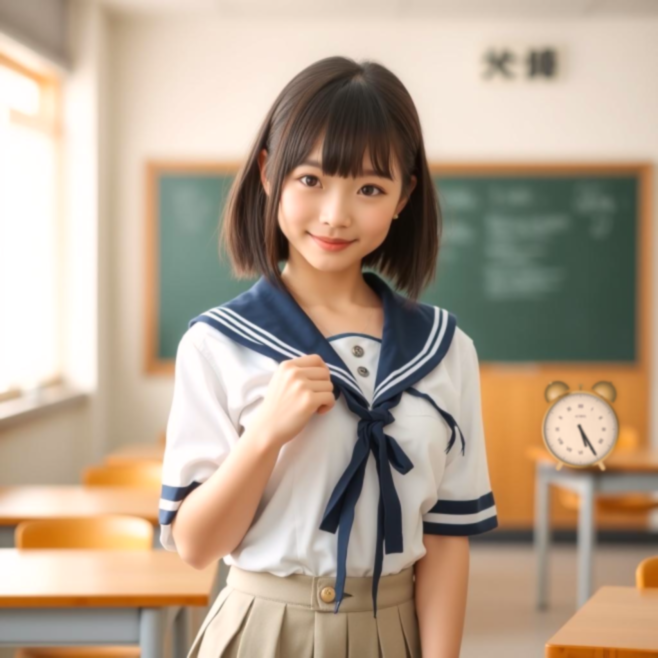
5:25
